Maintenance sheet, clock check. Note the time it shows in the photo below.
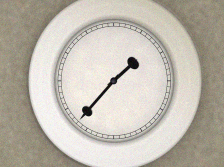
1:37
